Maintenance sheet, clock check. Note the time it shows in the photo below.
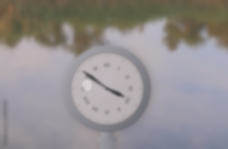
3:51
